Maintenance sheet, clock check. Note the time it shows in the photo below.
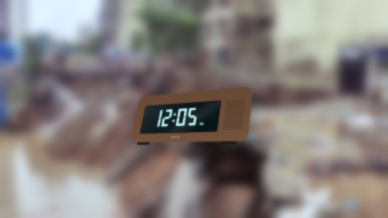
12:05
